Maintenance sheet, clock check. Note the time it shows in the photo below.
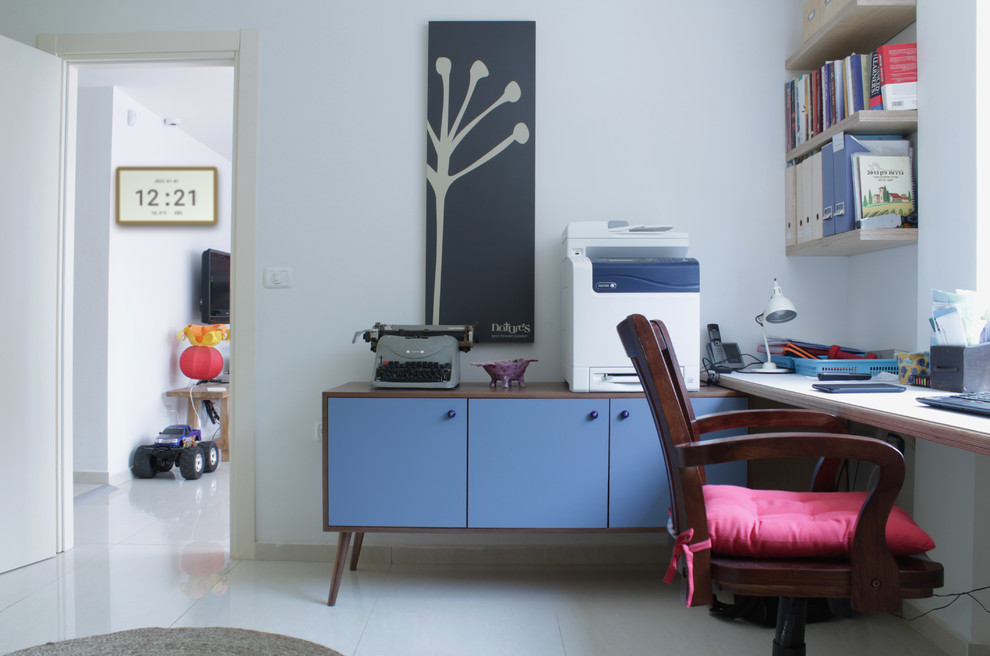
12:21
